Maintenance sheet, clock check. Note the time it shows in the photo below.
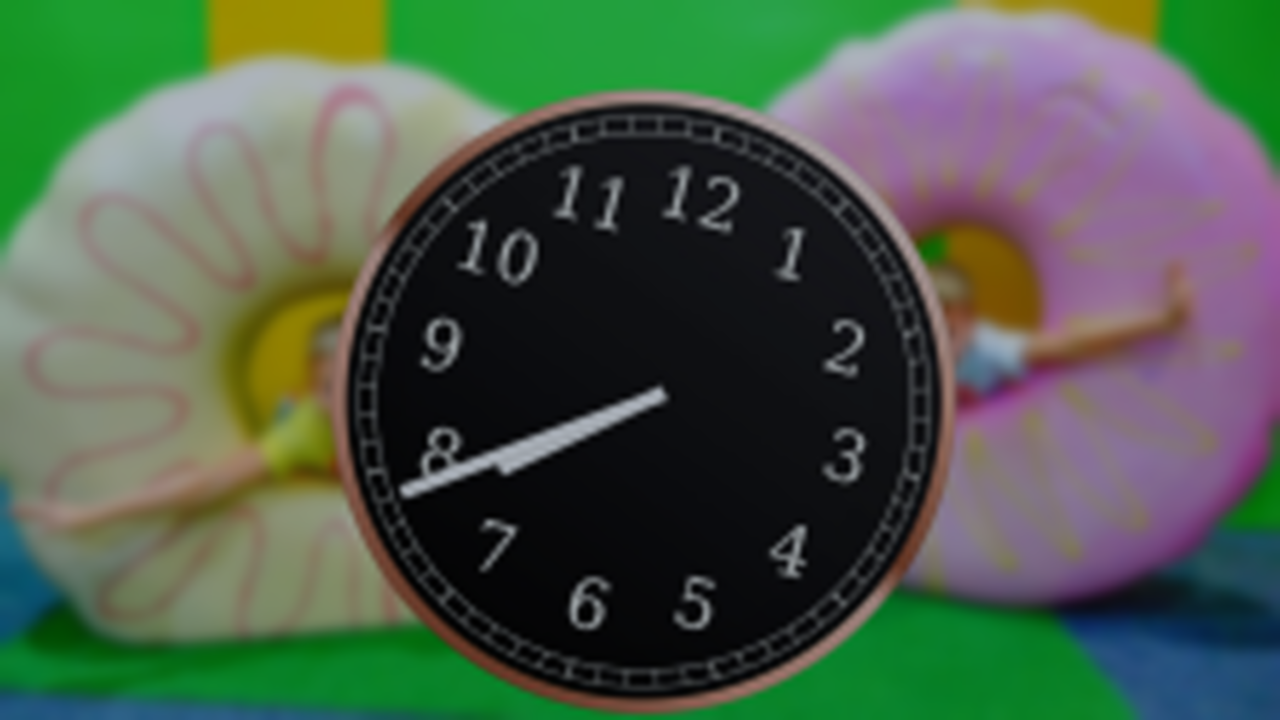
7:39
